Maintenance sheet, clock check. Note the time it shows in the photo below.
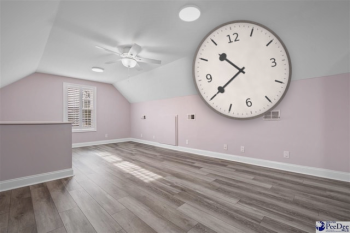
10:40
